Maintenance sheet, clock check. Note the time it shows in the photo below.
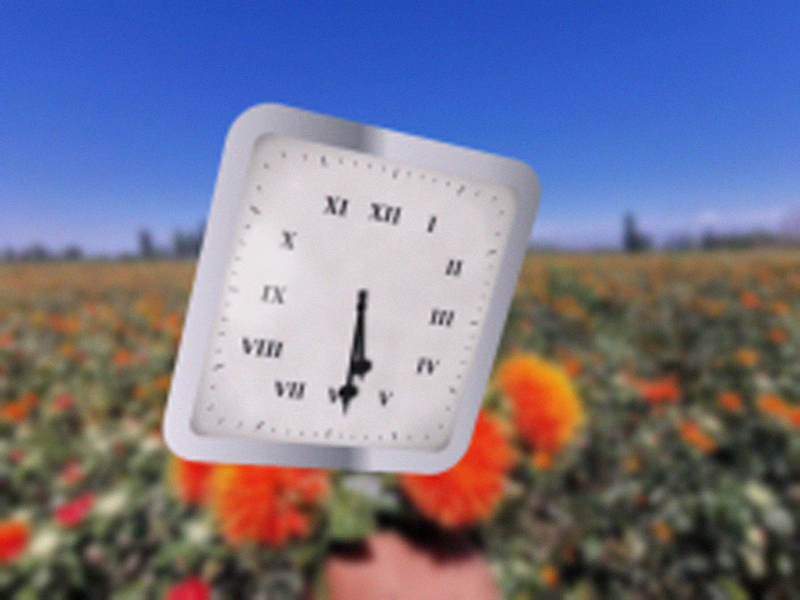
5:29
